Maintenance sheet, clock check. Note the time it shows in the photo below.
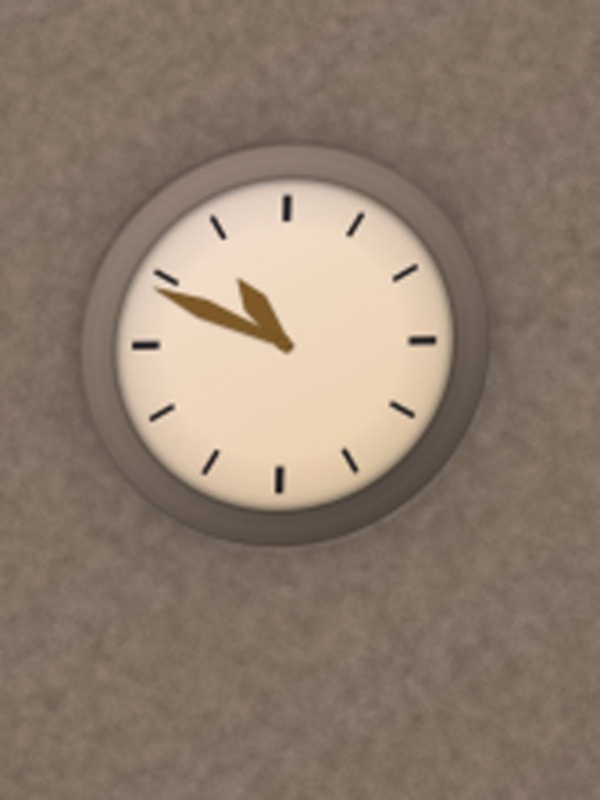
10:49
